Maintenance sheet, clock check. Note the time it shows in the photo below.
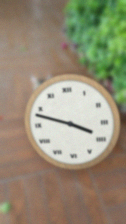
3:48
